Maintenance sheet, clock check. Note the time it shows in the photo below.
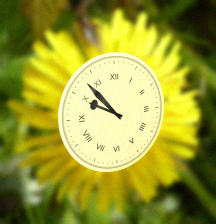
9:53
